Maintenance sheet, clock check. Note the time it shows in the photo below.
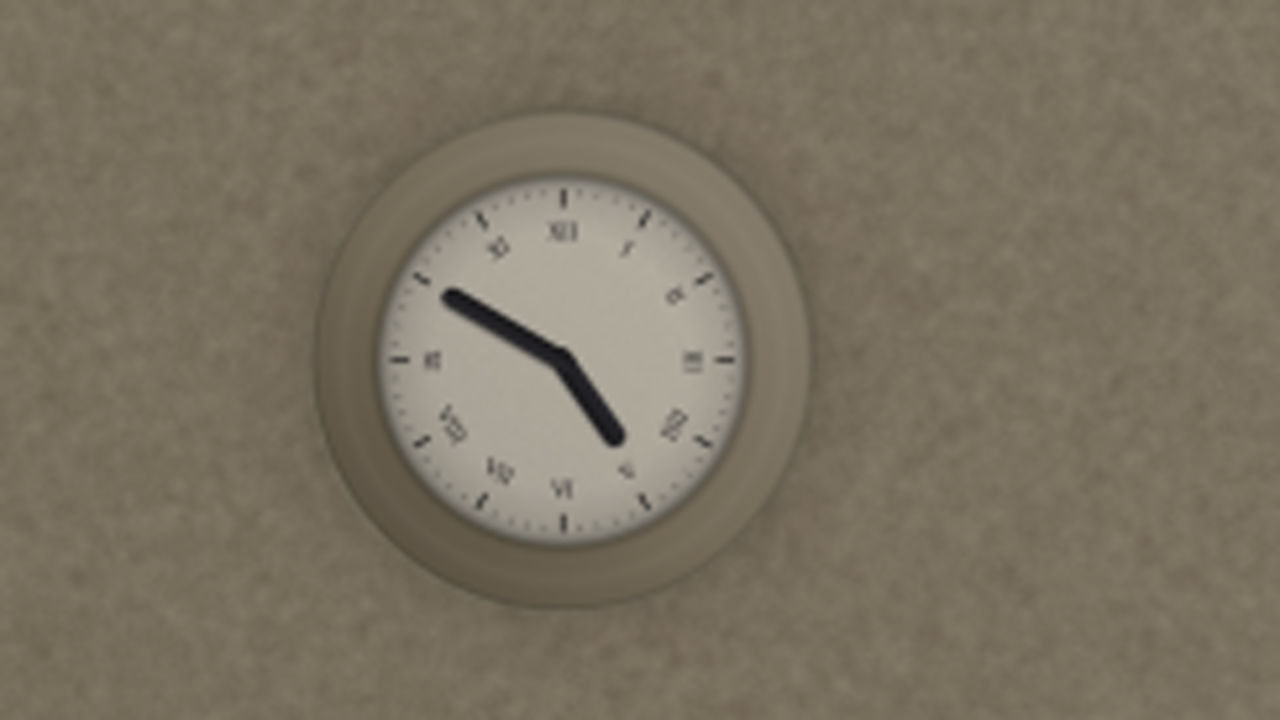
4:50
